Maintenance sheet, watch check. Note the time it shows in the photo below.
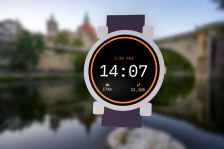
14:07
